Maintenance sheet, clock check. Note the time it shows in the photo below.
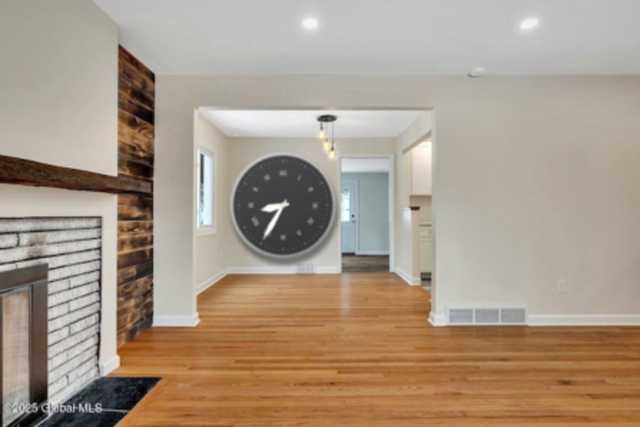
8:35
